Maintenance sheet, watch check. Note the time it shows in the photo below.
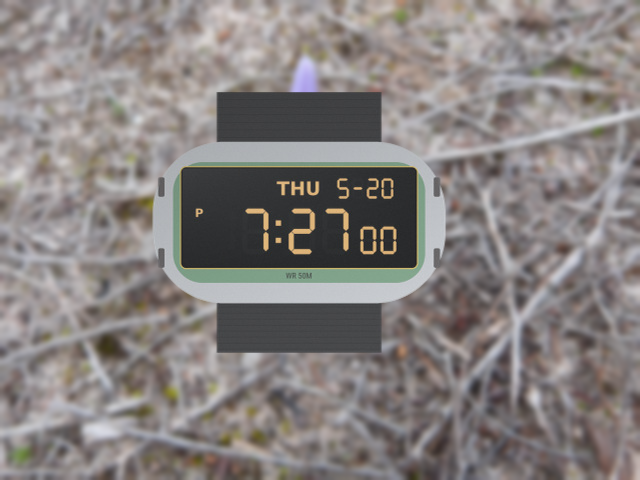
7:27:00
